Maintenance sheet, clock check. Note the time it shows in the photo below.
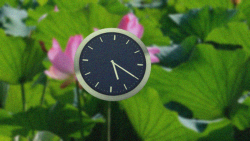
5:20
